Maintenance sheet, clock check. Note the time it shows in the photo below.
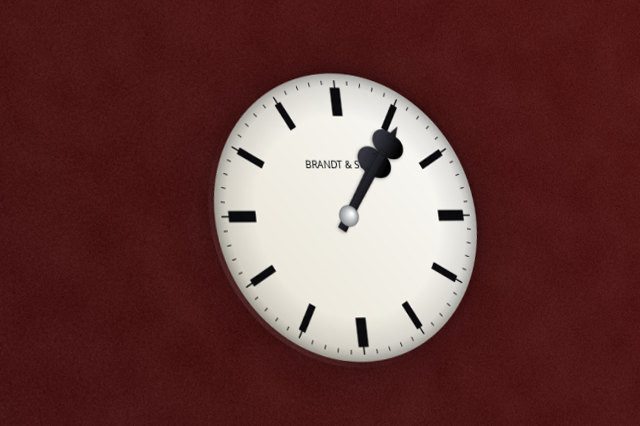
1:06
